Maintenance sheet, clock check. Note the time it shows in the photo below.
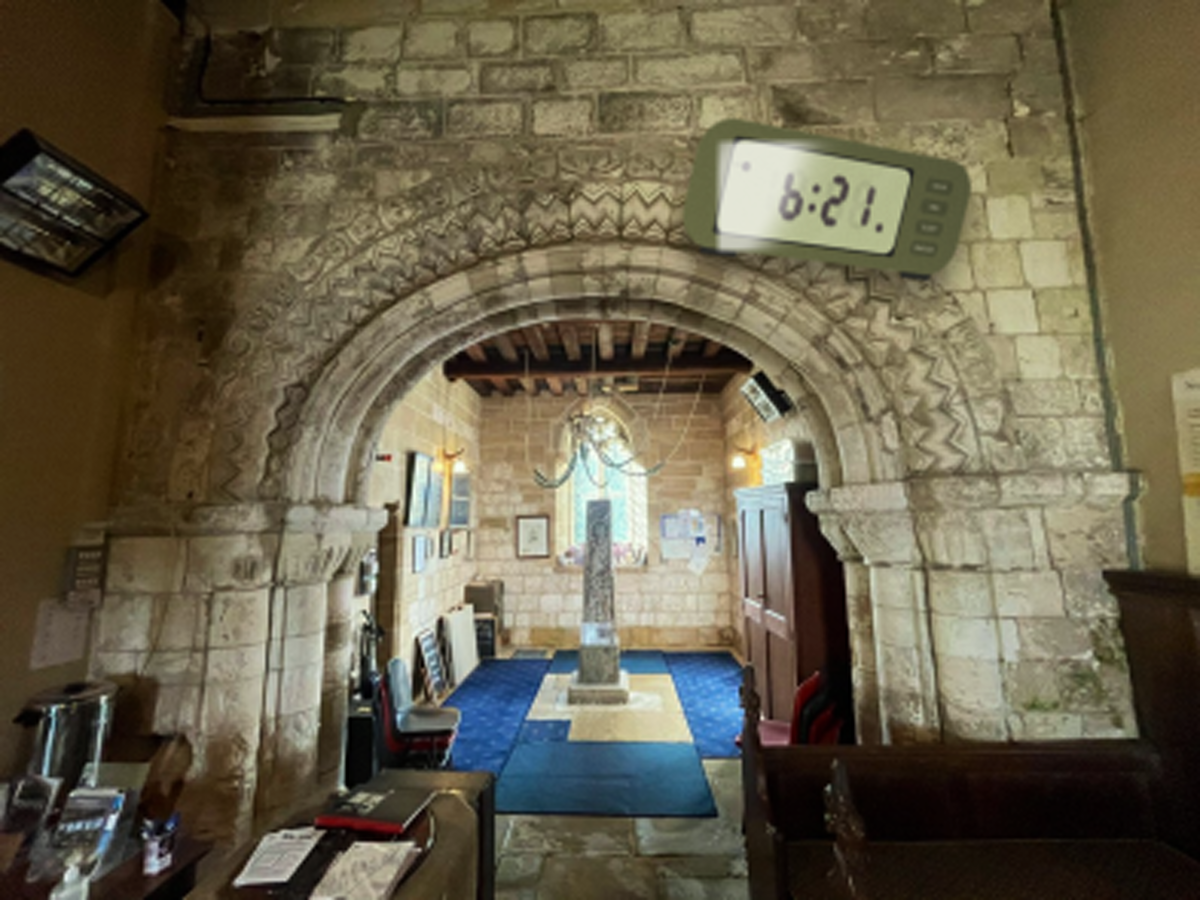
6:21
